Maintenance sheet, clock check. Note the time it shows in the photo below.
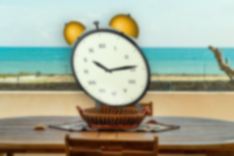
10:14
